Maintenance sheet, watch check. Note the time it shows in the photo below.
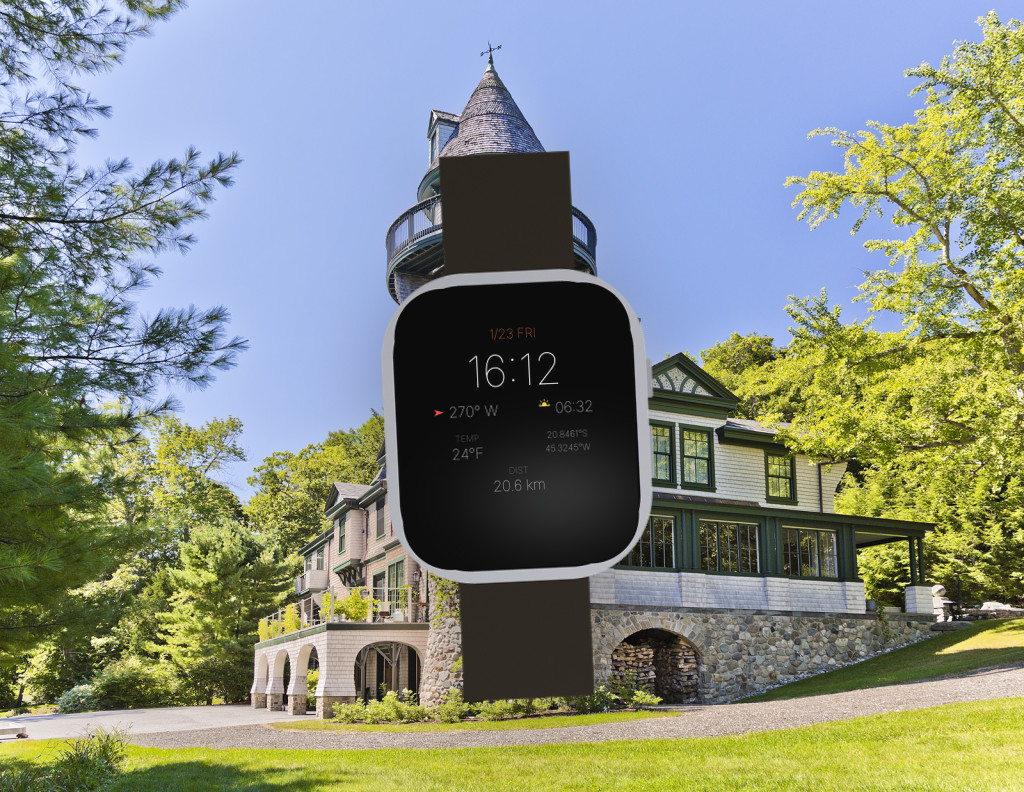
16:12
